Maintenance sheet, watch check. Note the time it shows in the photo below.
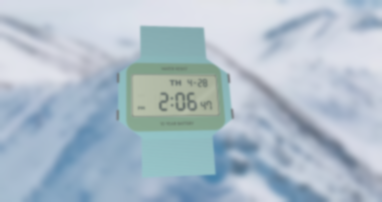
2:06
